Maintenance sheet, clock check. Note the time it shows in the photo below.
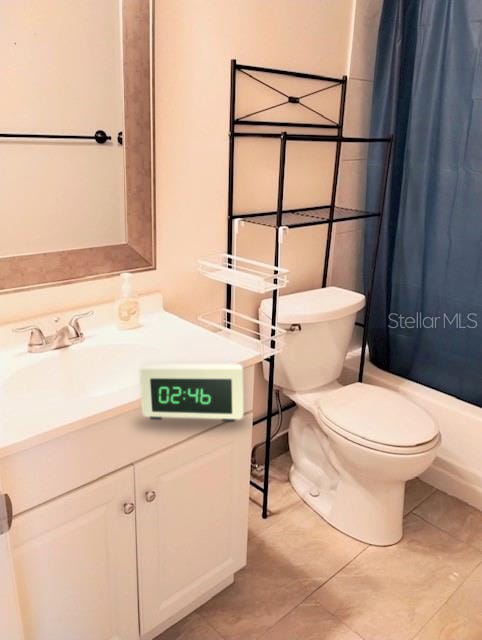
2:46
